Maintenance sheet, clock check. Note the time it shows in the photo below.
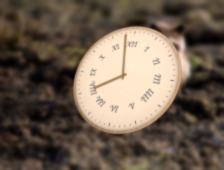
7:58
